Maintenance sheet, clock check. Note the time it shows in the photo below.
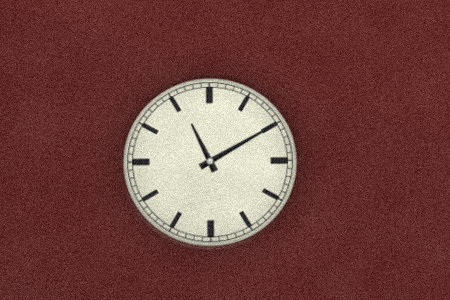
11:10
